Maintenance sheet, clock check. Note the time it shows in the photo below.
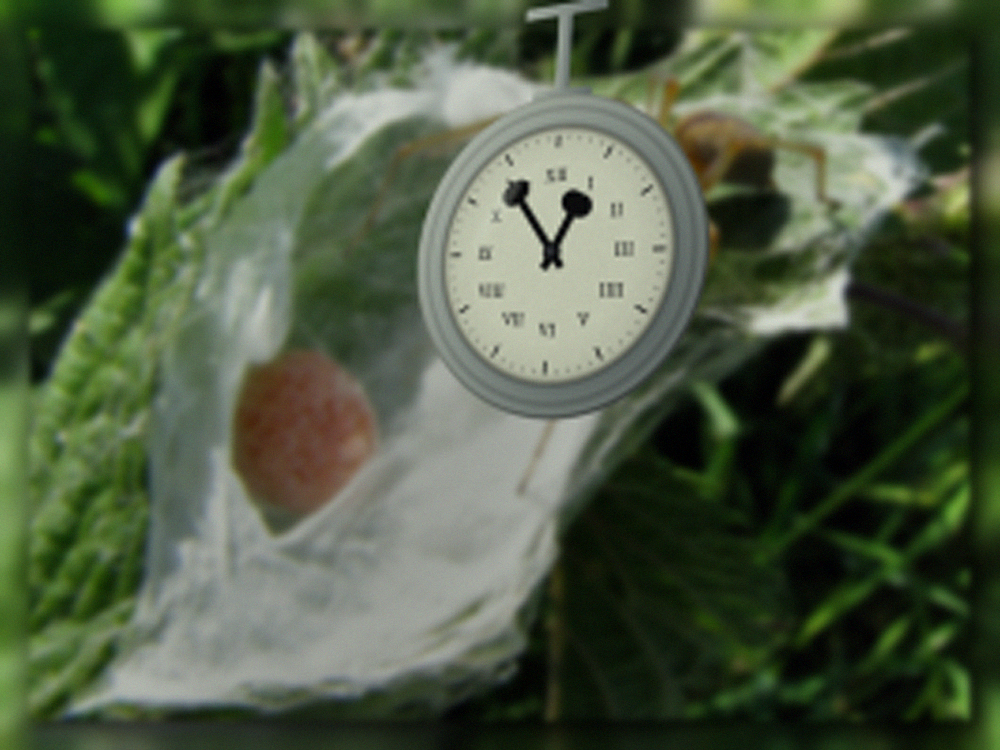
12:54
